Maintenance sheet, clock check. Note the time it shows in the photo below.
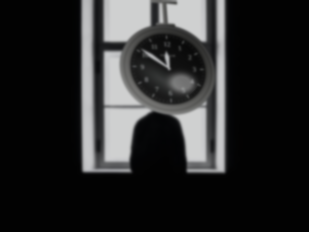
11:51
